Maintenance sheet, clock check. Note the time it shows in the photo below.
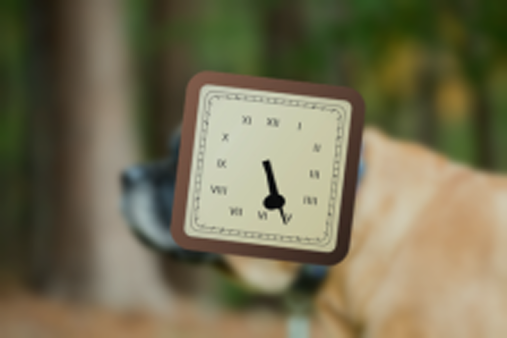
5:26
